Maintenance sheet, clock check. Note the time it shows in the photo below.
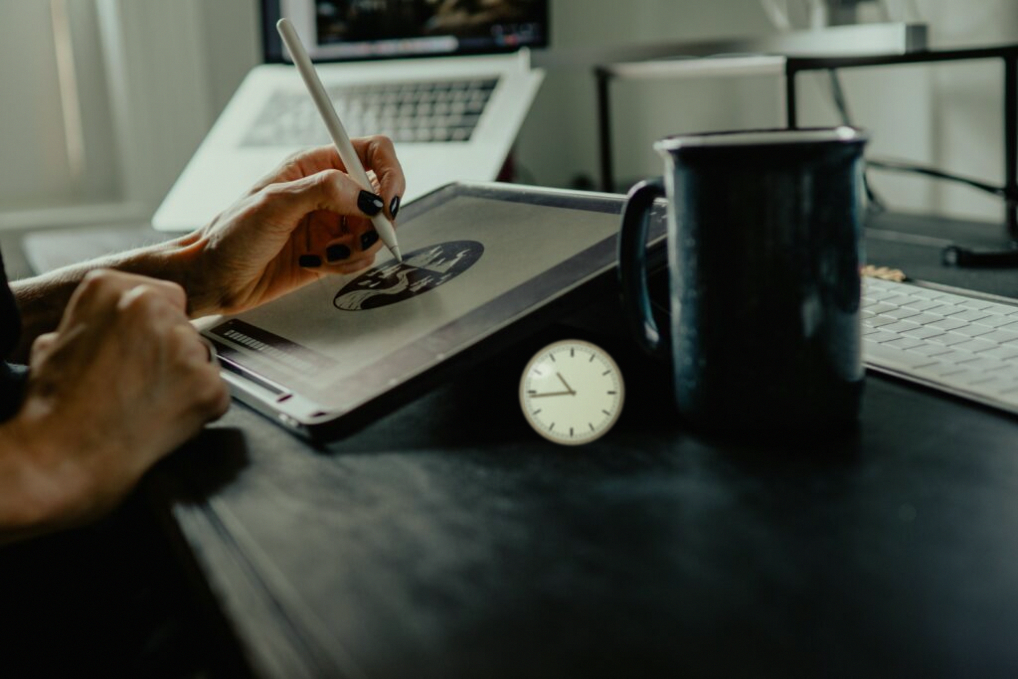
10:44
